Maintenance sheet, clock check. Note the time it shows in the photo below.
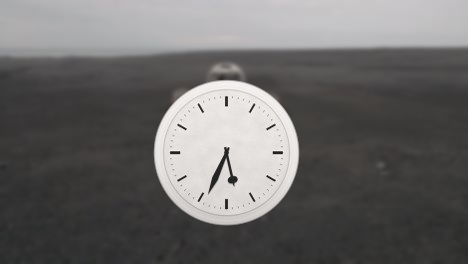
5:34
